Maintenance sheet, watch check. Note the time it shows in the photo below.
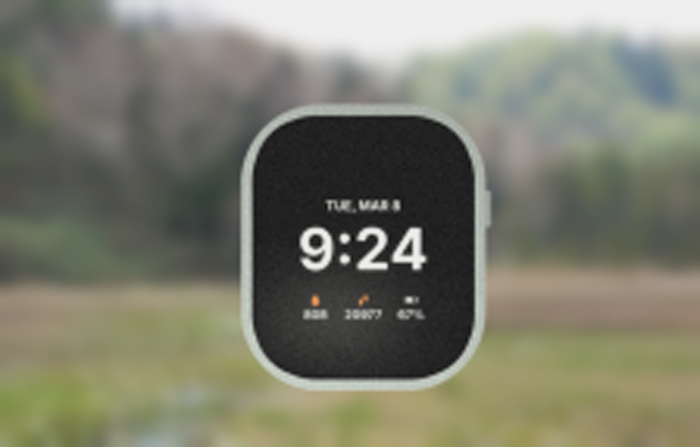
9:24
